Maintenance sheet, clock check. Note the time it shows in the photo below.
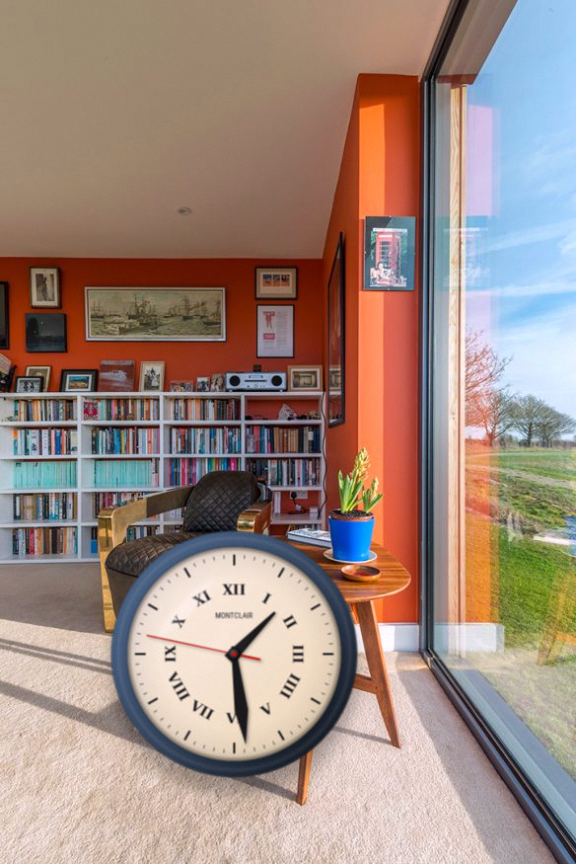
1:28:47
